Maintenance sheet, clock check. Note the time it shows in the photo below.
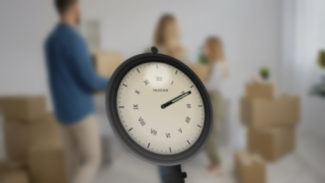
2:11
